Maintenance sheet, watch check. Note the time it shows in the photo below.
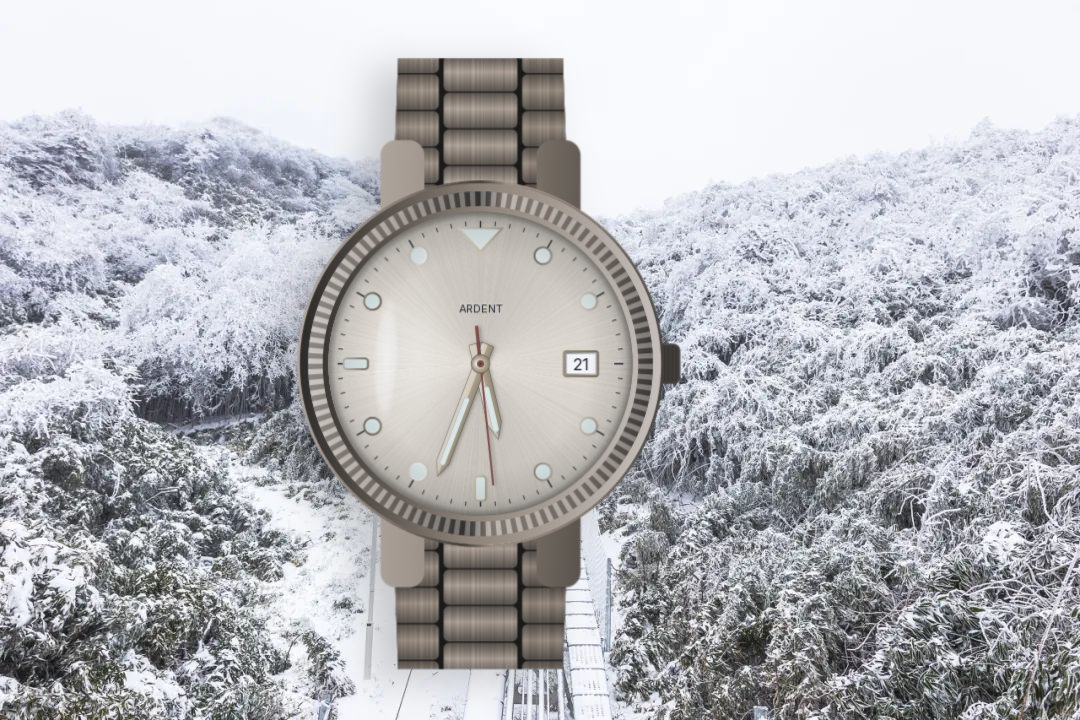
5:33:29
